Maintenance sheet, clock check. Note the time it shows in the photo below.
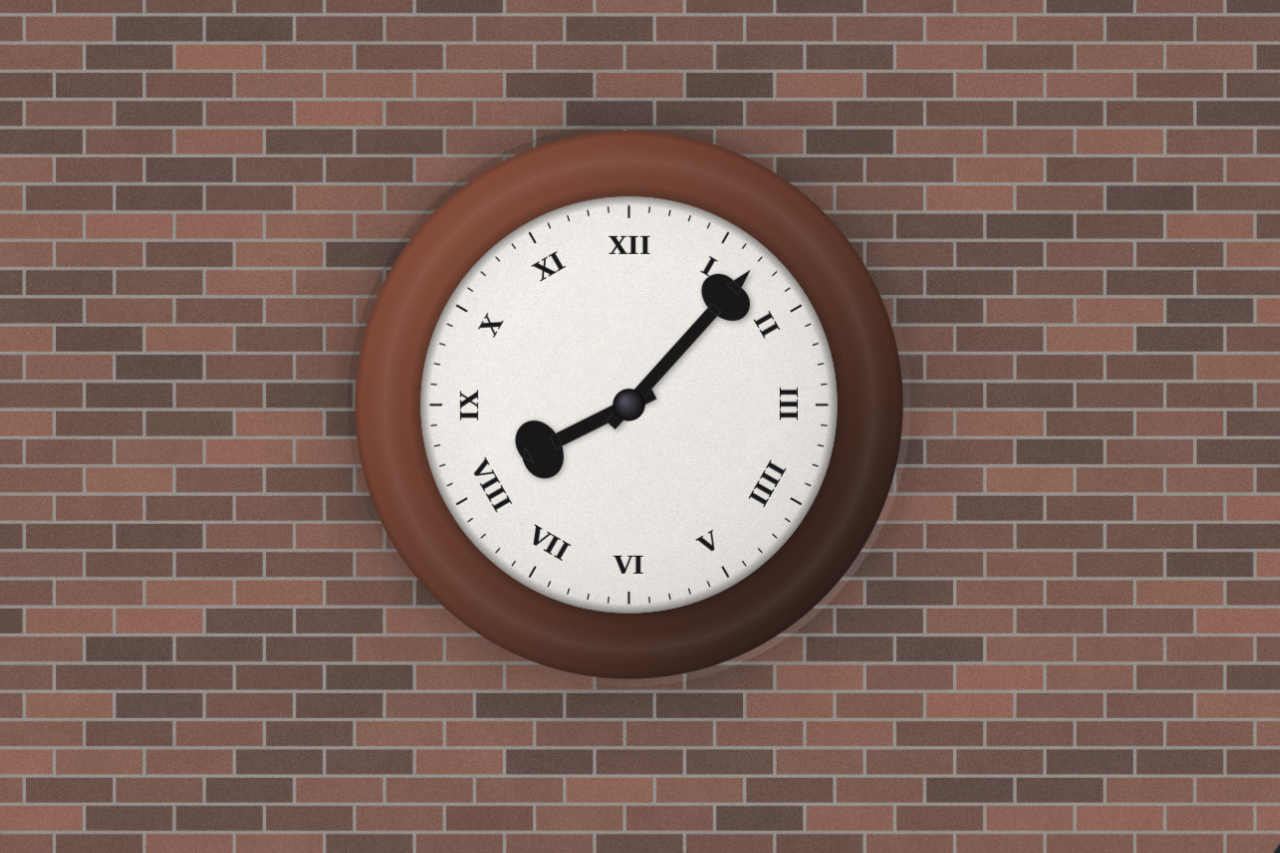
8:07
